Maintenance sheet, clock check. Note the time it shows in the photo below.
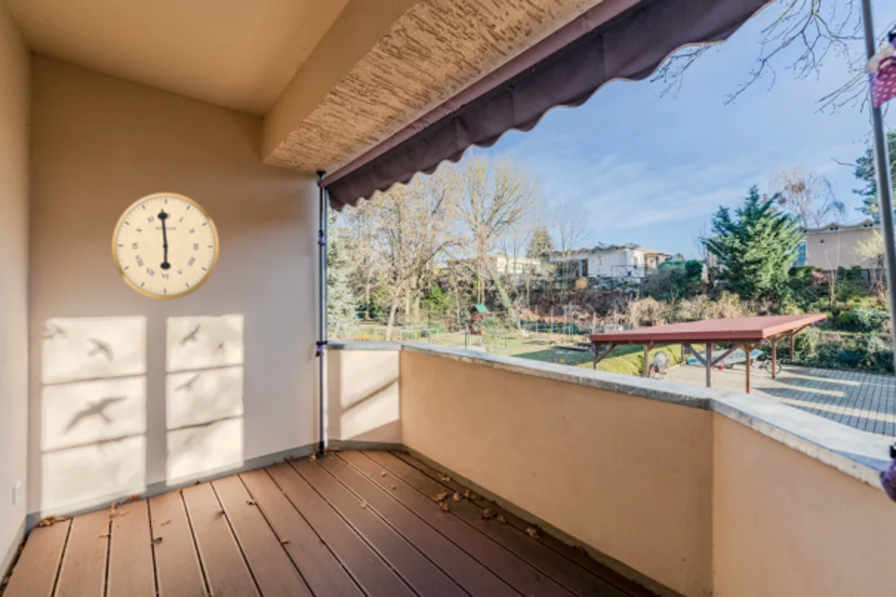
5:59
